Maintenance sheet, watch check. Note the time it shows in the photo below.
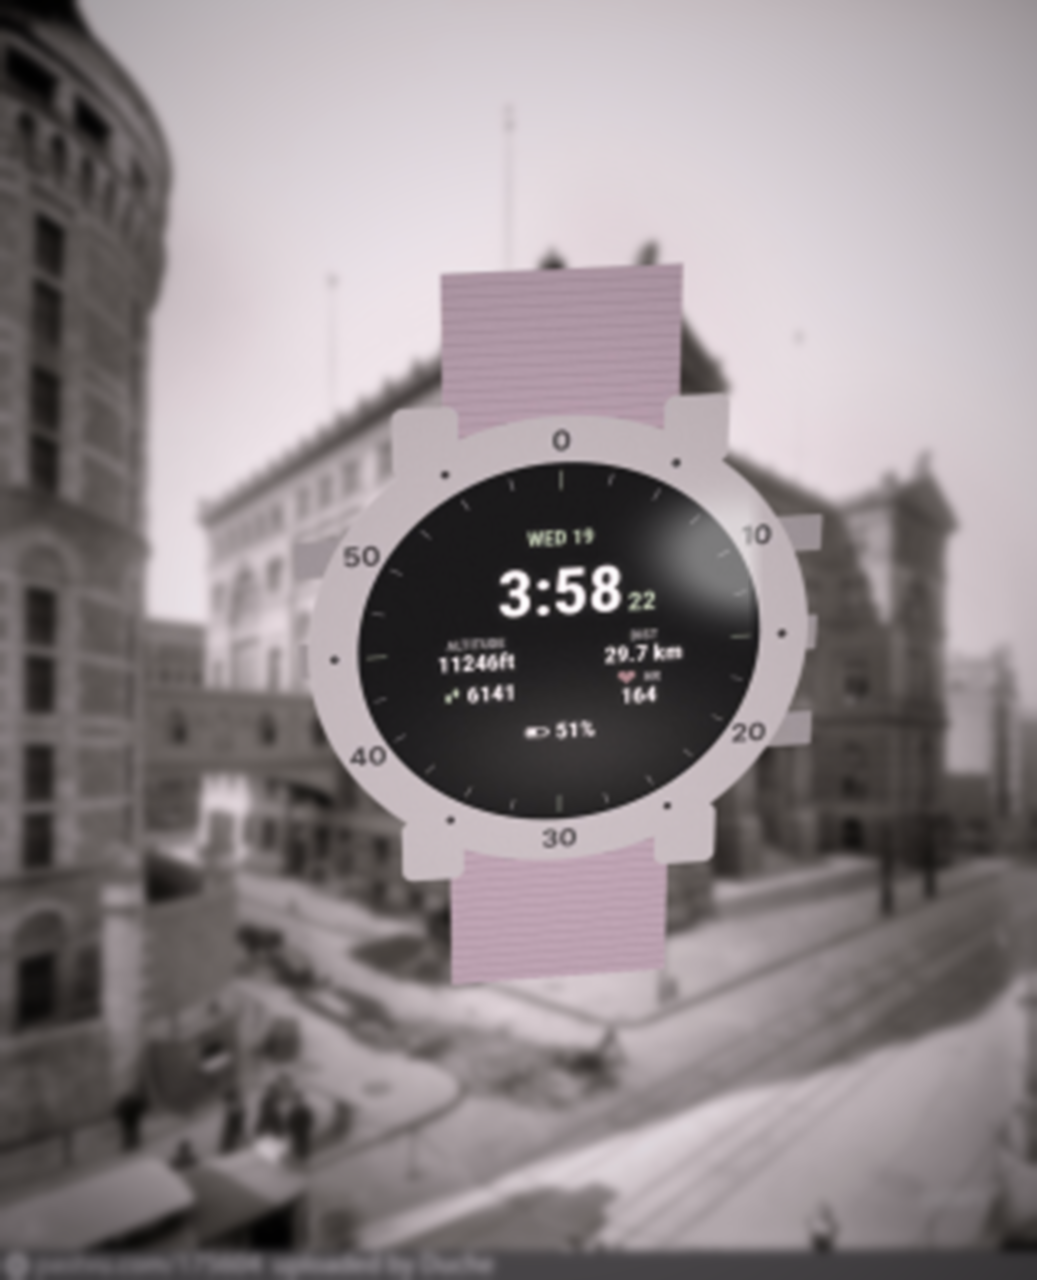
3:58:22
